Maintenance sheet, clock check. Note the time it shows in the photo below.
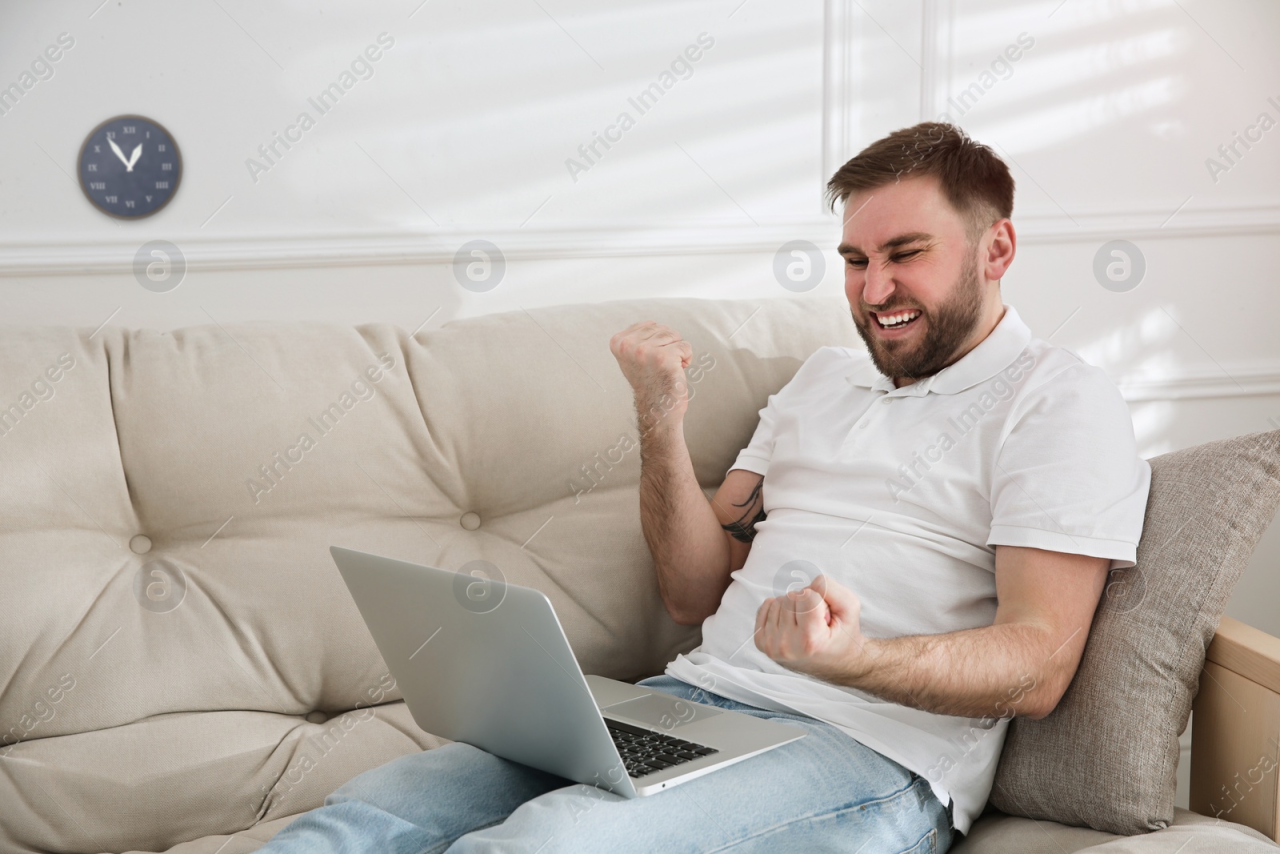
12:54
